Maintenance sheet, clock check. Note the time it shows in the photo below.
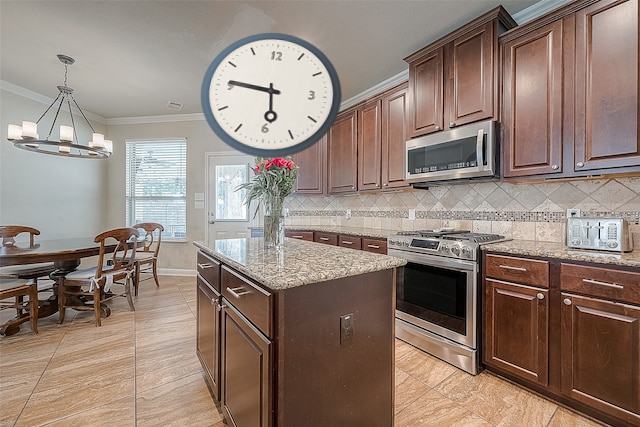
5:46
